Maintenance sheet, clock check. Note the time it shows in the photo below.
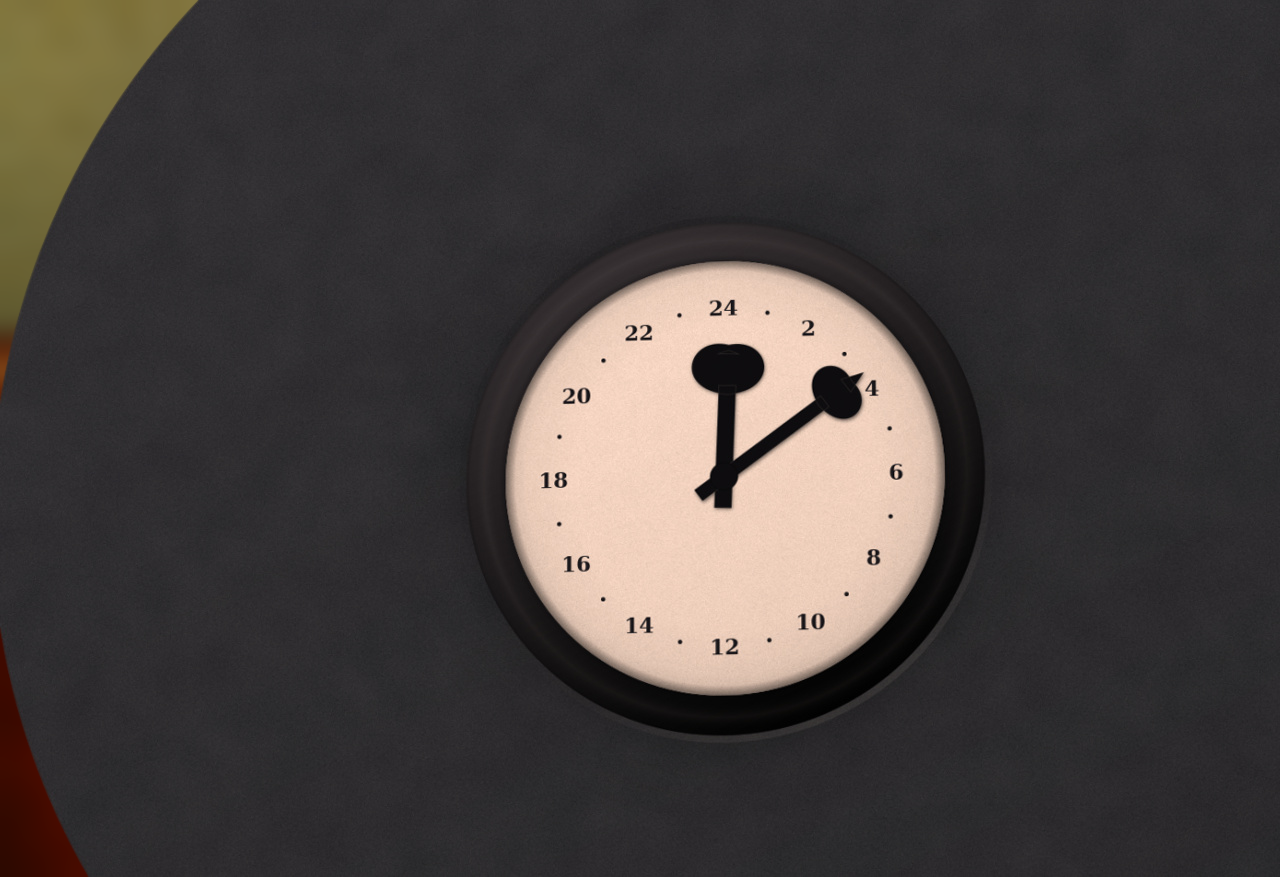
0:09
